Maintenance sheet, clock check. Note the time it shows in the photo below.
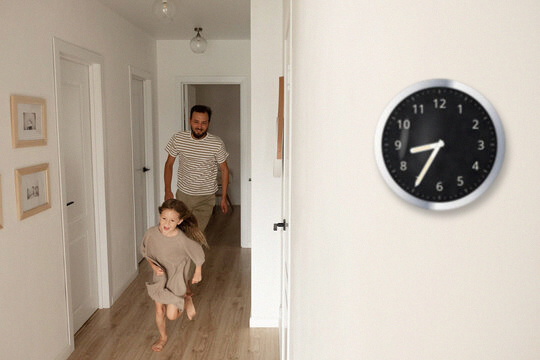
8:35
